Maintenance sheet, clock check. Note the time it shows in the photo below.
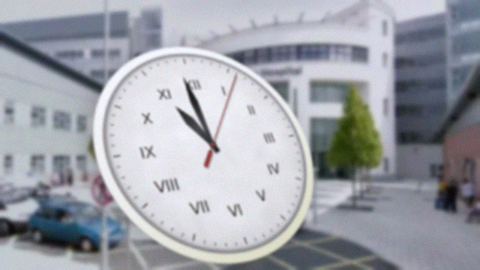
10:59:06
